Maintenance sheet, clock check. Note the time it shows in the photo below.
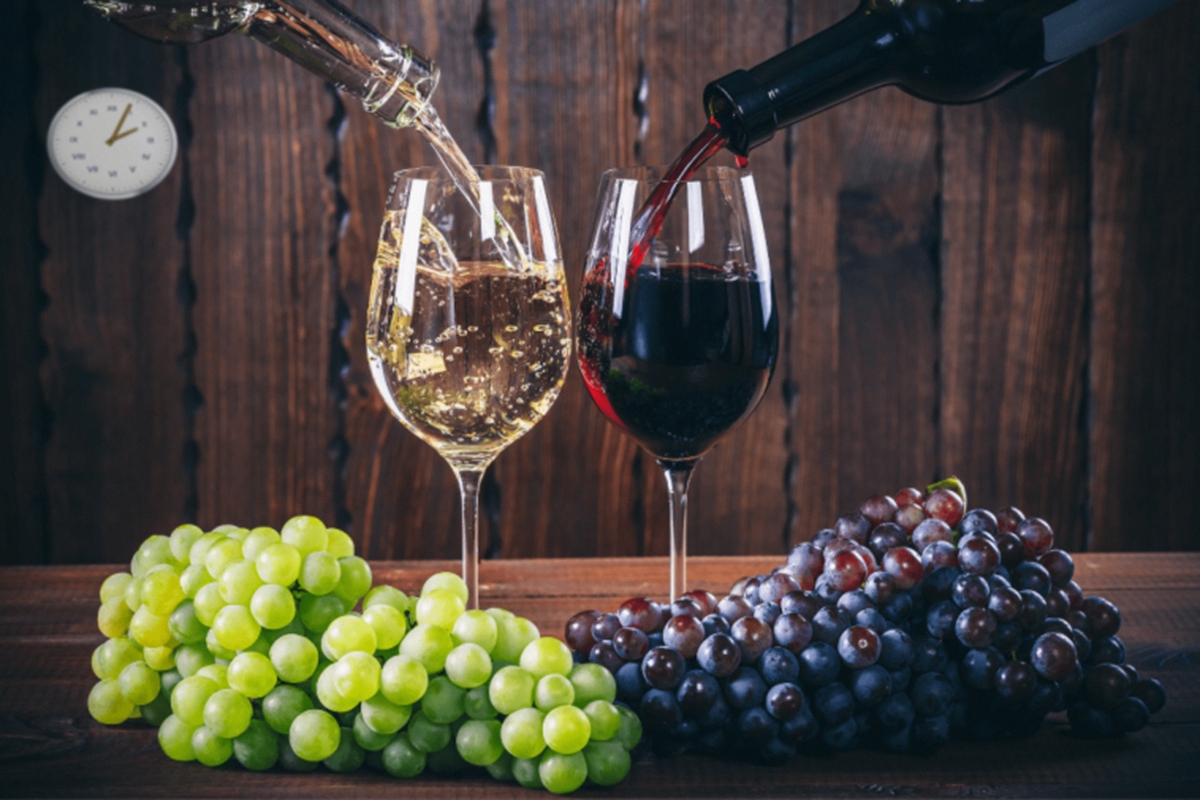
2:04
